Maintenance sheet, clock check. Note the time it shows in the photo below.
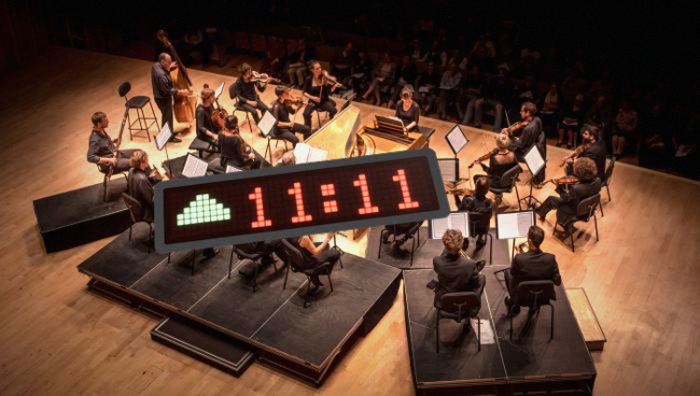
11:11
